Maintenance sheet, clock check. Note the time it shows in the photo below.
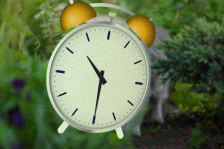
10:30
